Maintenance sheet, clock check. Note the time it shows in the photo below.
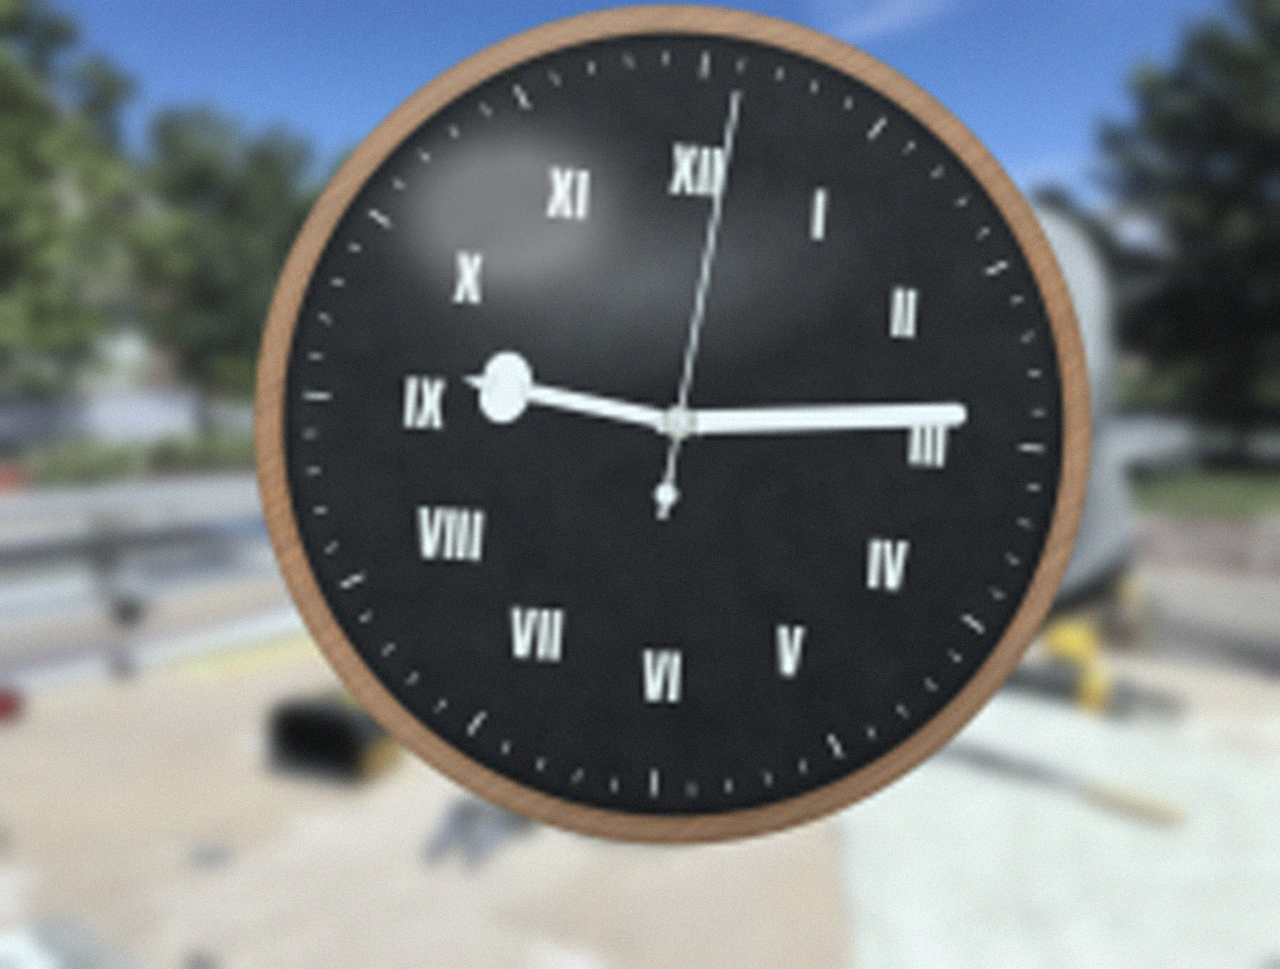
9:14:01
